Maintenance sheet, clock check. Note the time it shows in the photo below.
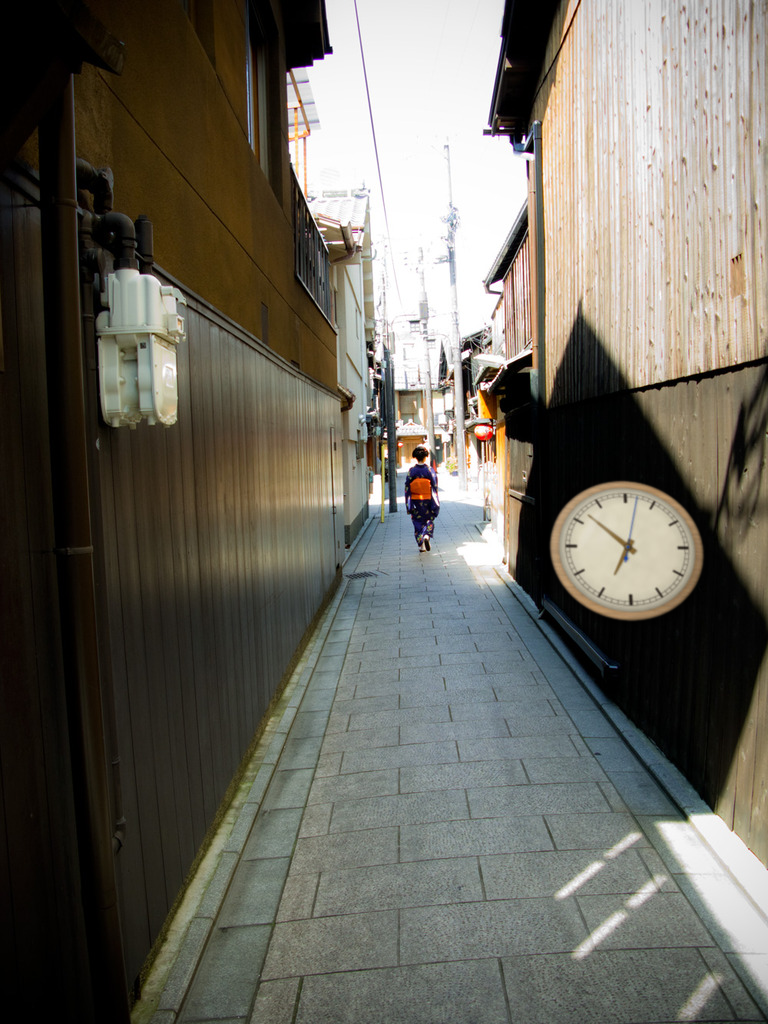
6:52:02
